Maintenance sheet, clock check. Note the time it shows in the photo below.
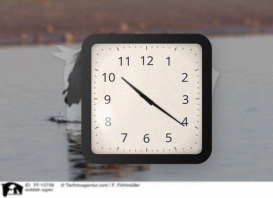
10:21
